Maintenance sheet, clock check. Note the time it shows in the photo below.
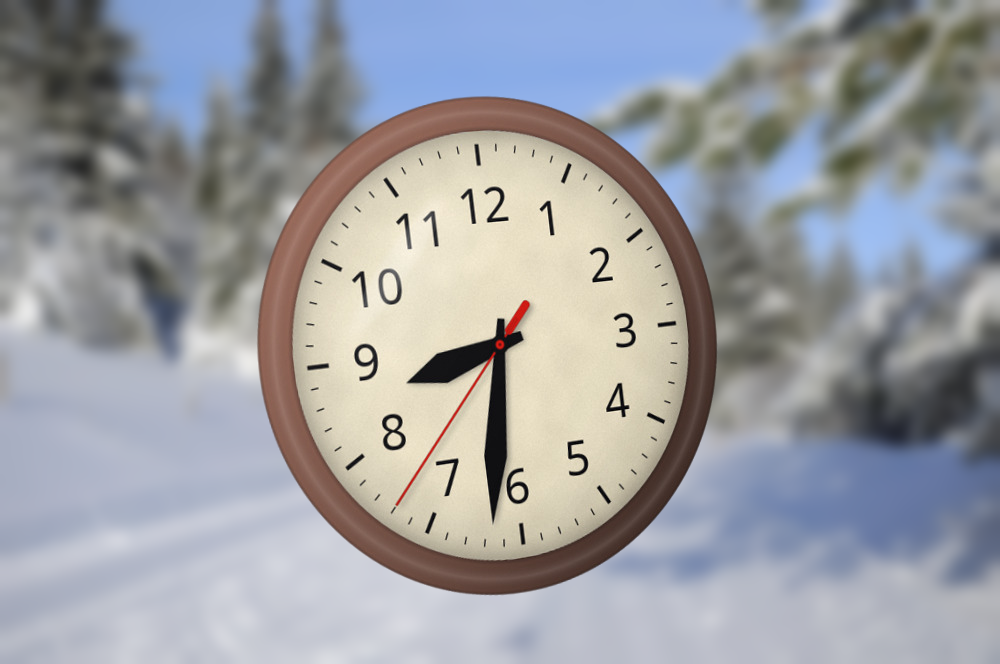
8:31:37
